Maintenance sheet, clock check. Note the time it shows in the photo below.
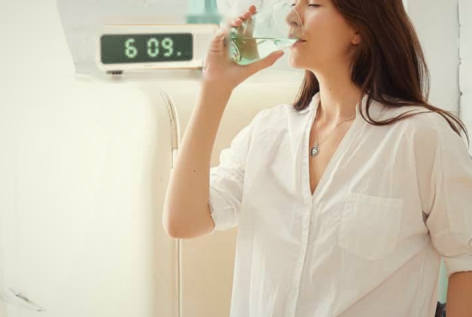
6:09
